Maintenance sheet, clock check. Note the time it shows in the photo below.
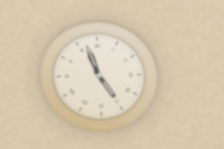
4:57
